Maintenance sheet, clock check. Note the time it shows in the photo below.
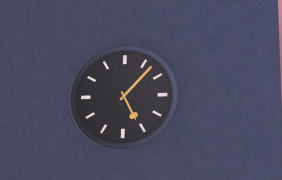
5:07
